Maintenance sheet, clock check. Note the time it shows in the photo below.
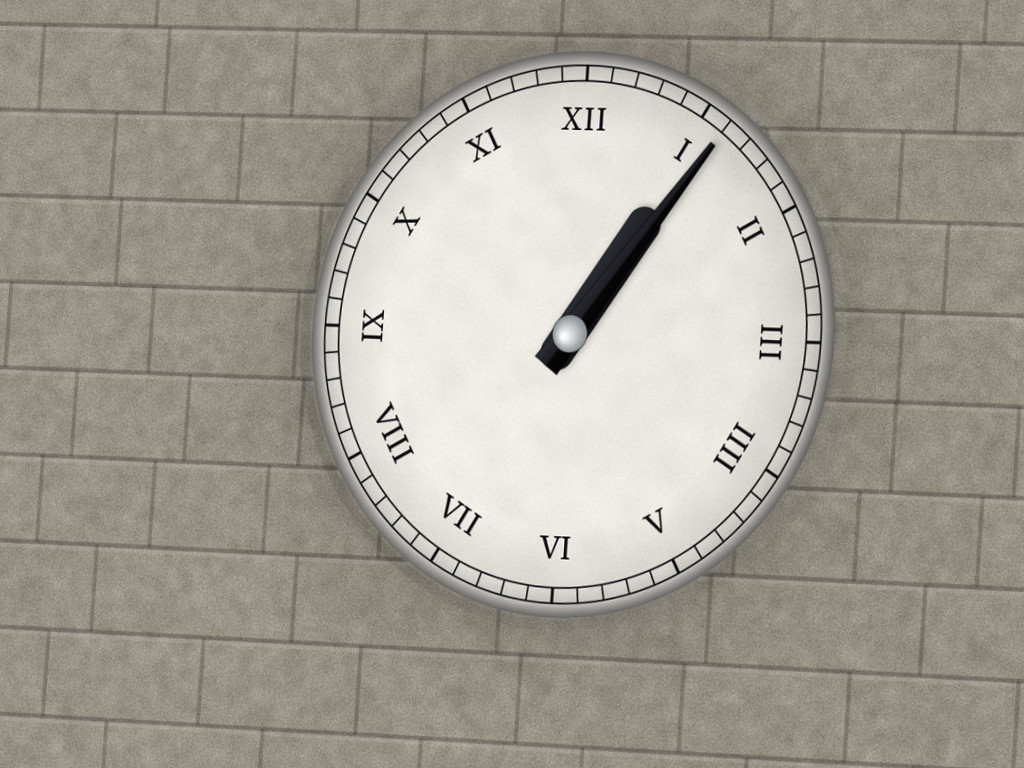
1:06
